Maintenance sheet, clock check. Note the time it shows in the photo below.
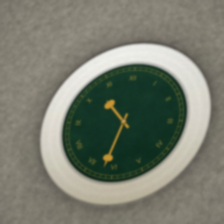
10:32
